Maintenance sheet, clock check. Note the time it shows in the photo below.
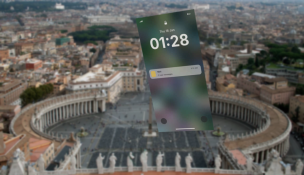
1:28
